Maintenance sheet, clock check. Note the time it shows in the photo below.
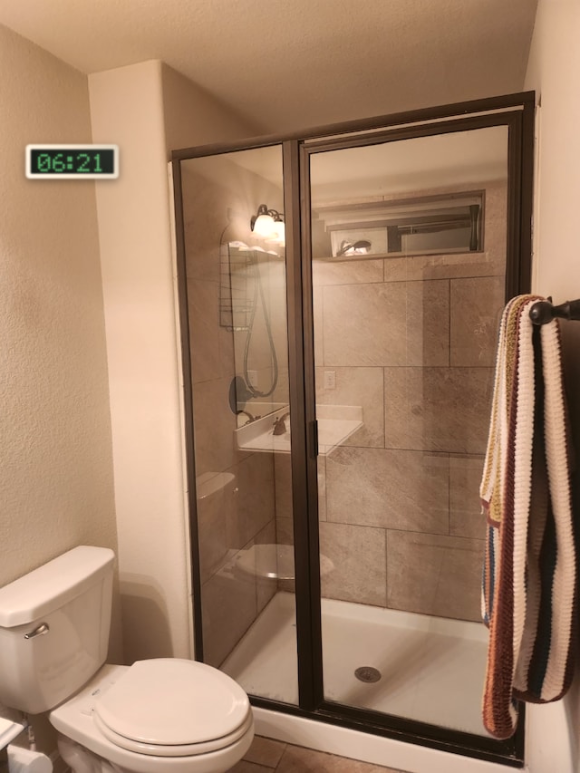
6:21
